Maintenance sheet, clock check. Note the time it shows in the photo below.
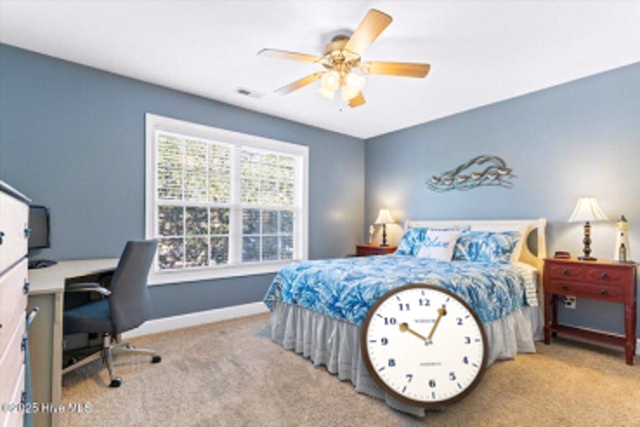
10:05
